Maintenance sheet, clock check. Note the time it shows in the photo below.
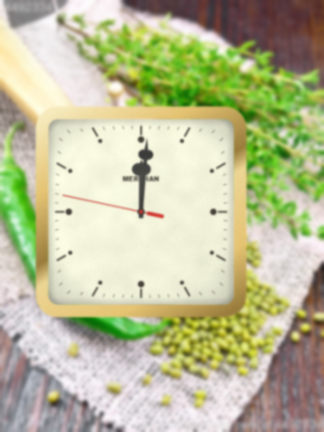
12:00:47
